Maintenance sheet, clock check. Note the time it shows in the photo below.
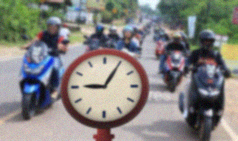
9:05
